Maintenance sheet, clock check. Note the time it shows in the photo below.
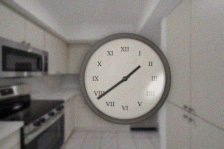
1:39
